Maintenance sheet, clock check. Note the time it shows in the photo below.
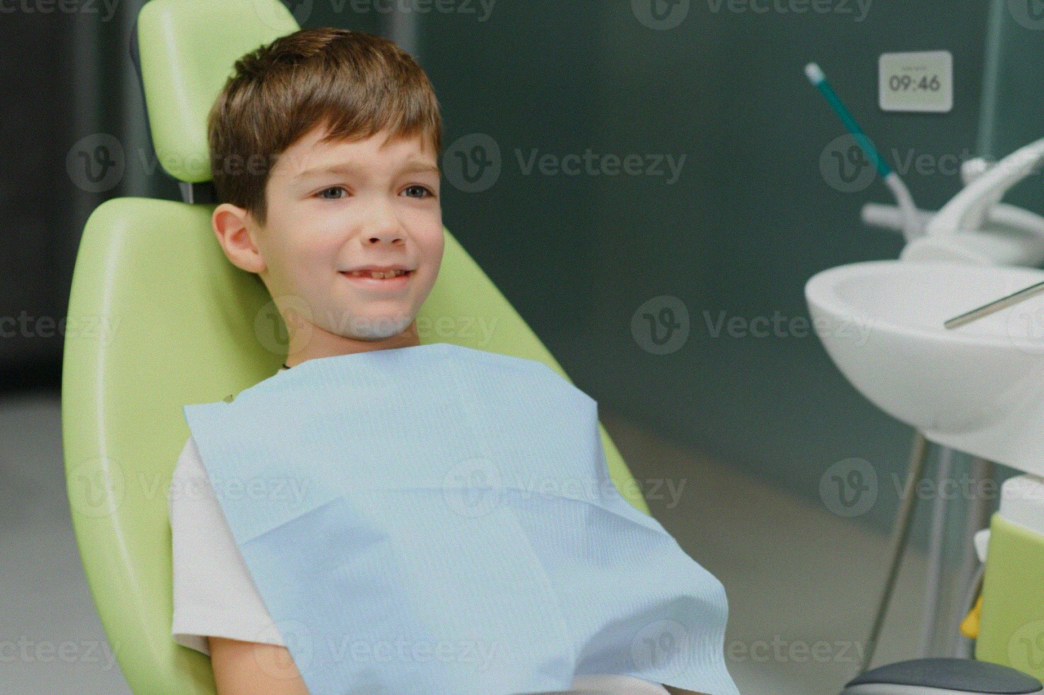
9:46
